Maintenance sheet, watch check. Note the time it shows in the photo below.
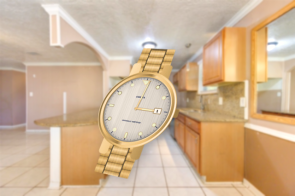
3:01
